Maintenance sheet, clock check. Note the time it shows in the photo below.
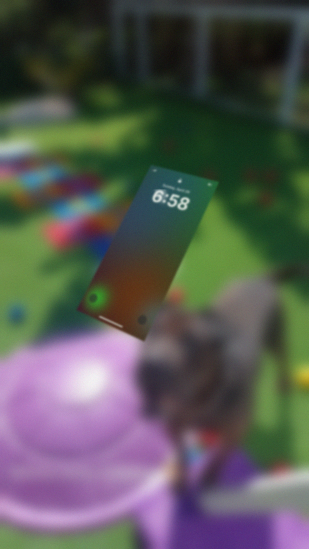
6:58
